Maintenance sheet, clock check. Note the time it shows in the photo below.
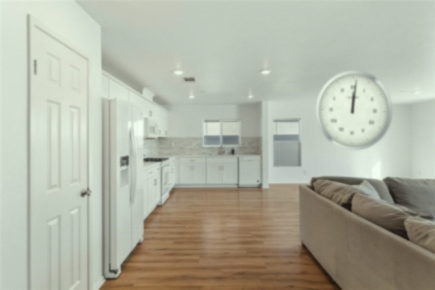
12:01
